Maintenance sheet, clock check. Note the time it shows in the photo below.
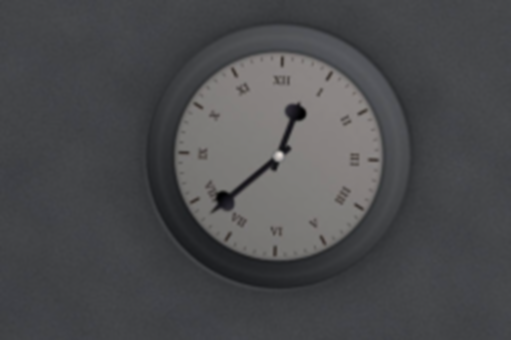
12:38
